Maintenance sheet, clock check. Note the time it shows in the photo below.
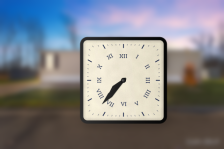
7:37
